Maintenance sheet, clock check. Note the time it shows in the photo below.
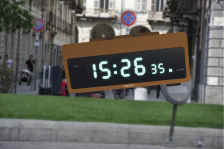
15:26:35
